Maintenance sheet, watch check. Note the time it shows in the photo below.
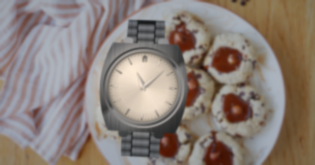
11:08
